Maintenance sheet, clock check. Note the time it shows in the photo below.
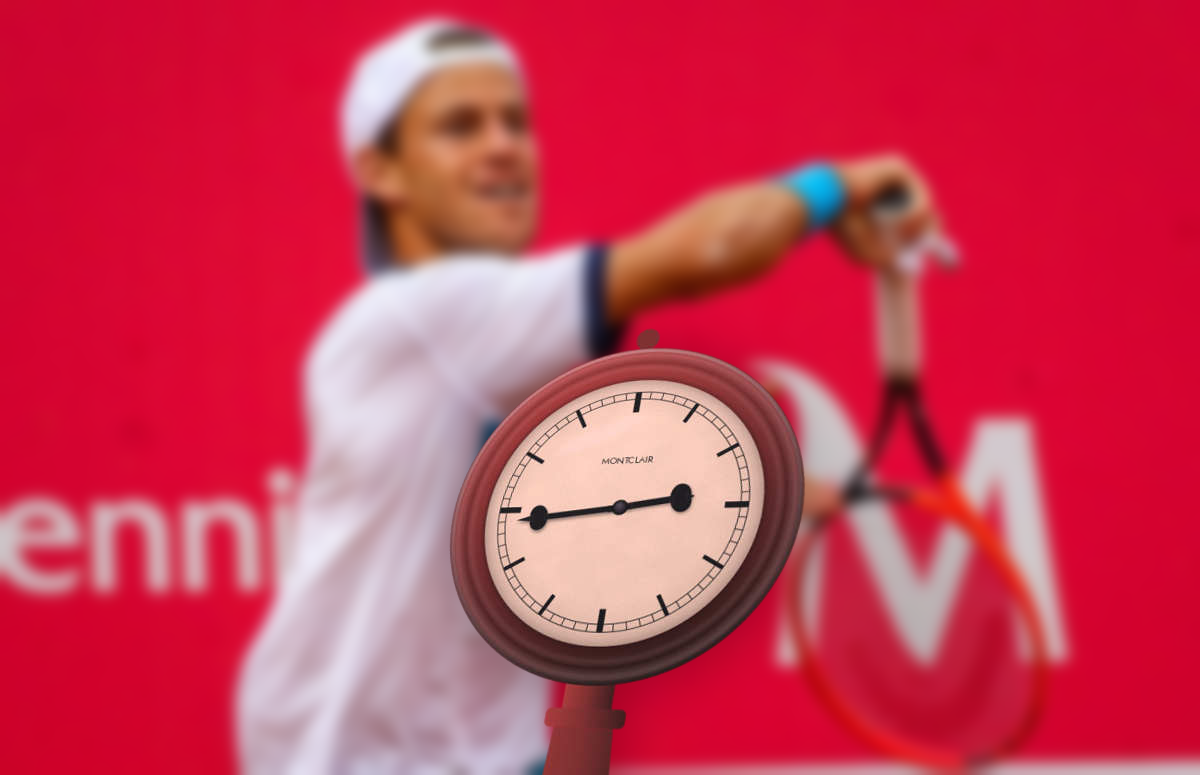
2:44
